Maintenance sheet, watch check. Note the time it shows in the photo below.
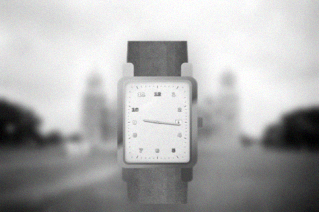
9:16
